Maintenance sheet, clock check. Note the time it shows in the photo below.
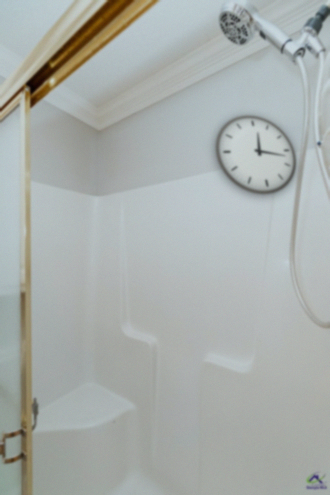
12:17
